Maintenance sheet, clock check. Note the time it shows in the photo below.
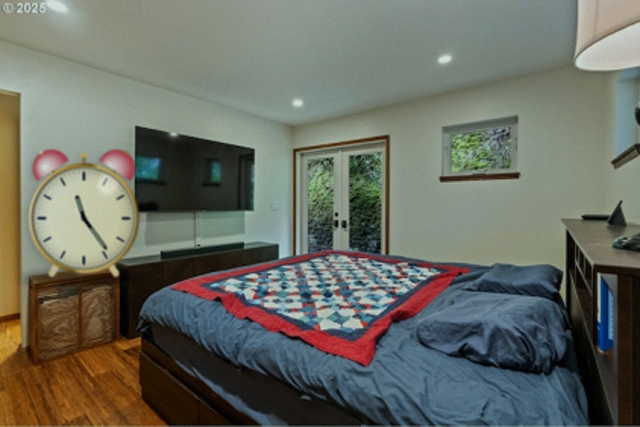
11:24
